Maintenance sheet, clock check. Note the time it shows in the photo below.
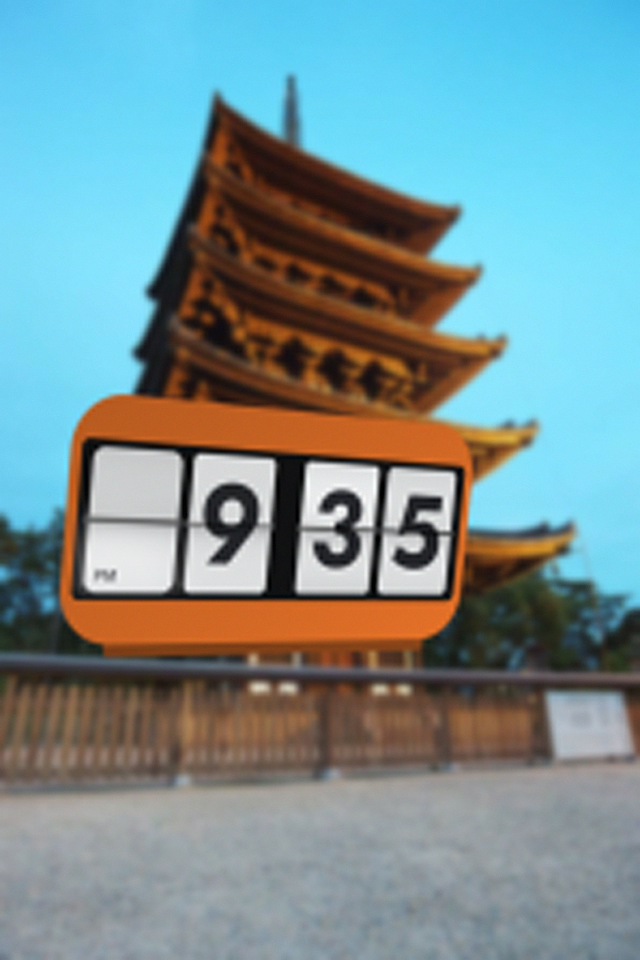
9:35
